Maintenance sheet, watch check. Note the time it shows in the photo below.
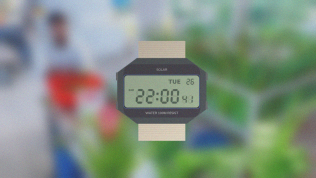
22:00:41
